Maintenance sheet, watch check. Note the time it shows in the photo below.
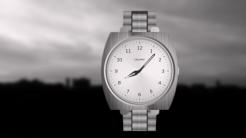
8:07
